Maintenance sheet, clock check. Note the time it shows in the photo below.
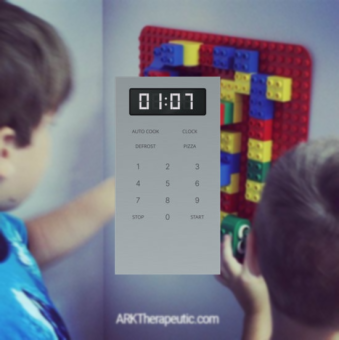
1:07
